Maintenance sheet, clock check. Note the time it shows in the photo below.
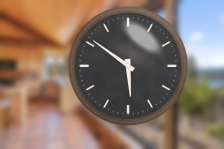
5:51
